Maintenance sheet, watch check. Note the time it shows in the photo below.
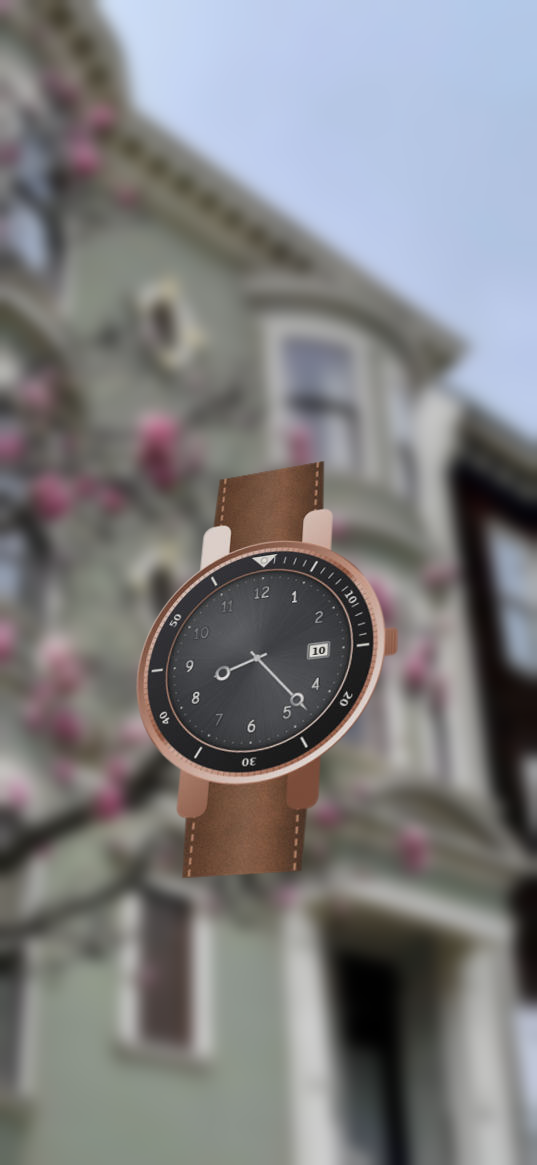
8:23
